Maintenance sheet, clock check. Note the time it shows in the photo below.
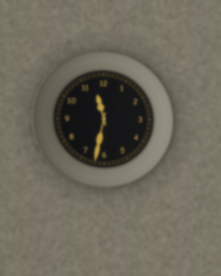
11:32
